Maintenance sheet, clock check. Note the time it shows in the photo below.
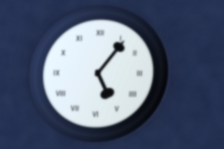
5:06
